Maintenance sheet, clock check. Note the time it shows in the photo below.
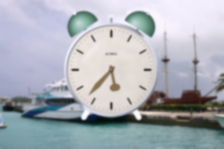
5:37
